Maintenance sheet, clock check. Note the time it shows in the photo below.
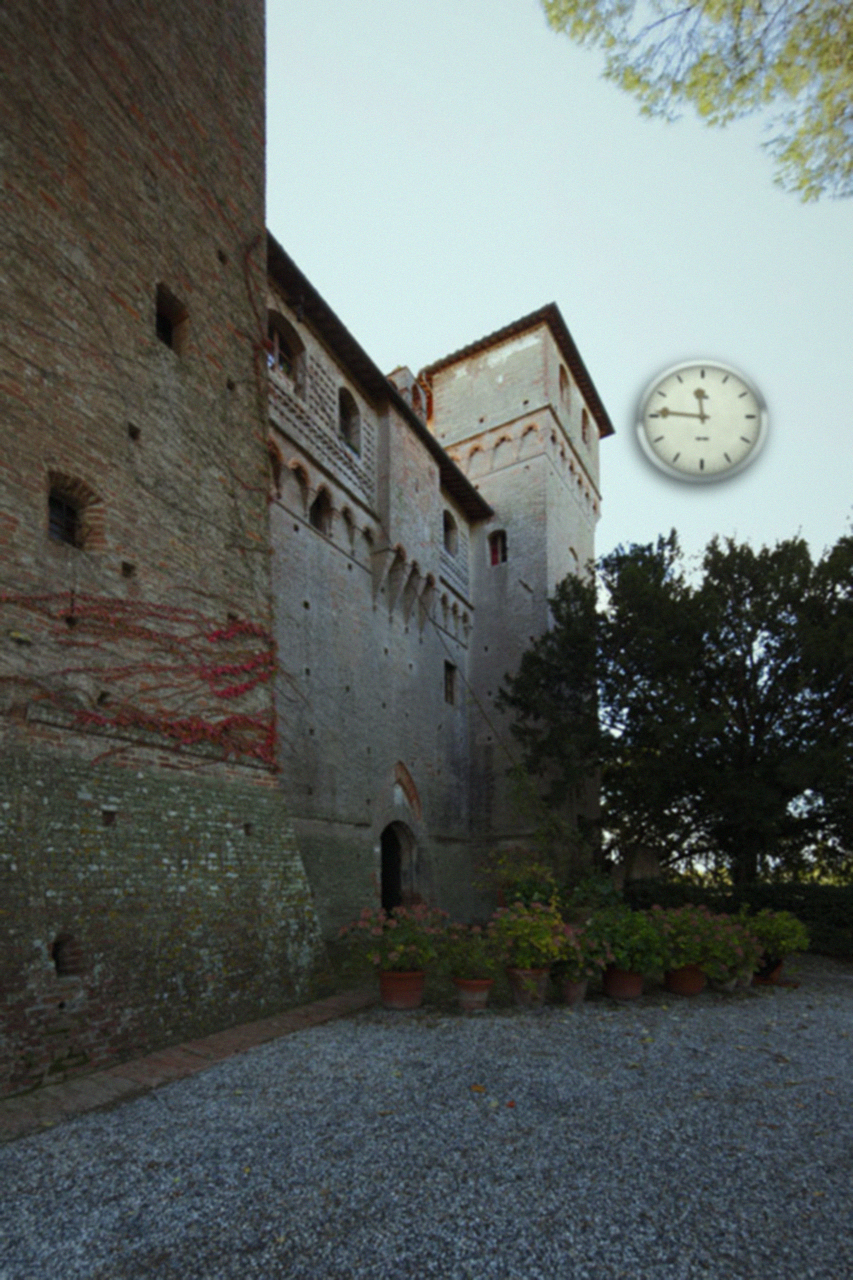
11:46
